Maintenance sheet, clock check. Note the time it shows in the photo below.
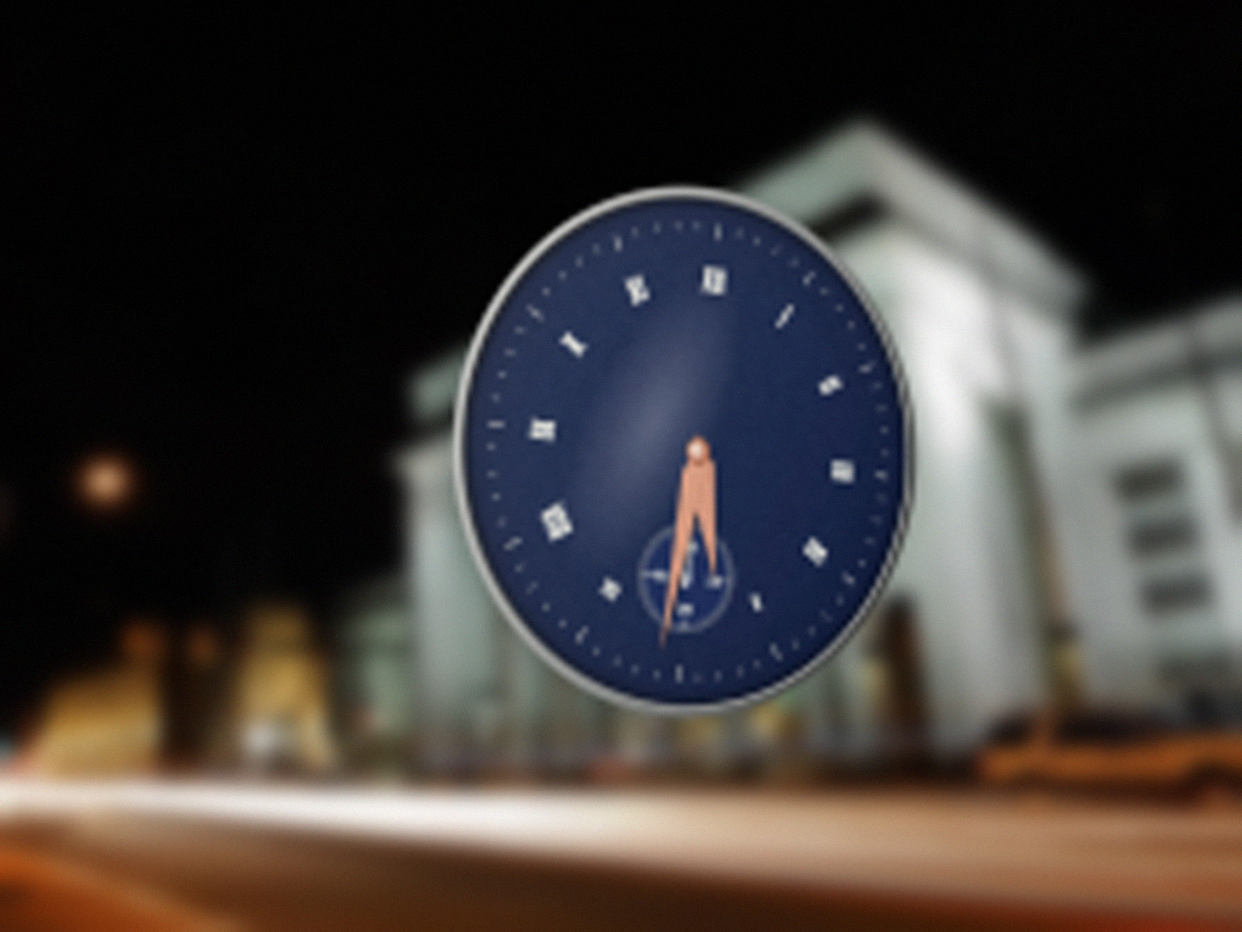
5:31
